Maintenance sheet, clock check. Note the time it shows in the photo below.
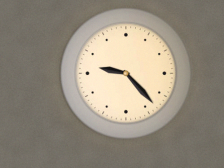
9:23
